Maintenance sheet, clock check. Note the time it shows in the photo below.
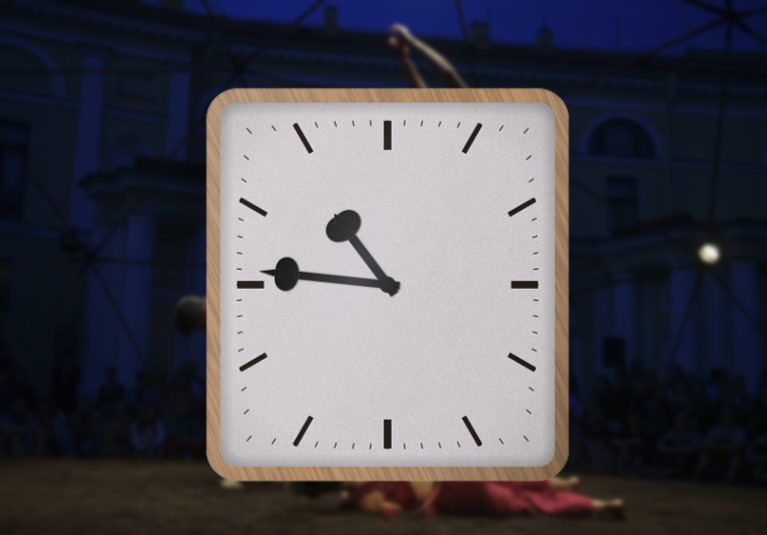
10:46
